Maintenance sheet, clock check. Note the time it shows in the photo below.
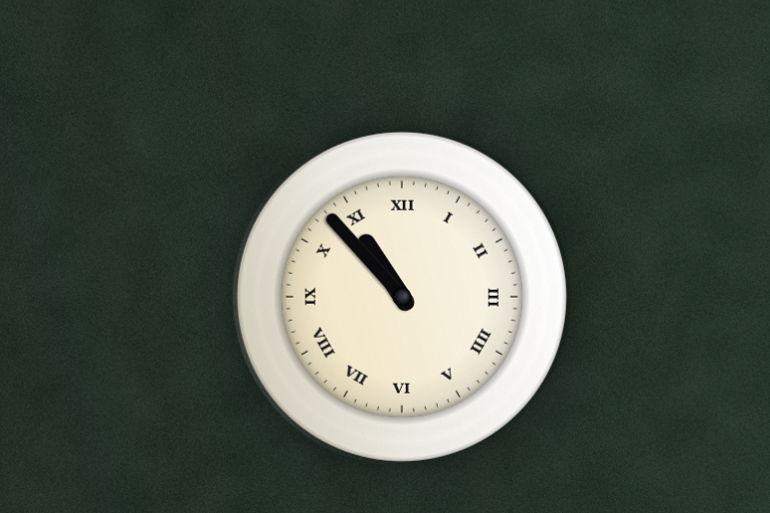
10:53
